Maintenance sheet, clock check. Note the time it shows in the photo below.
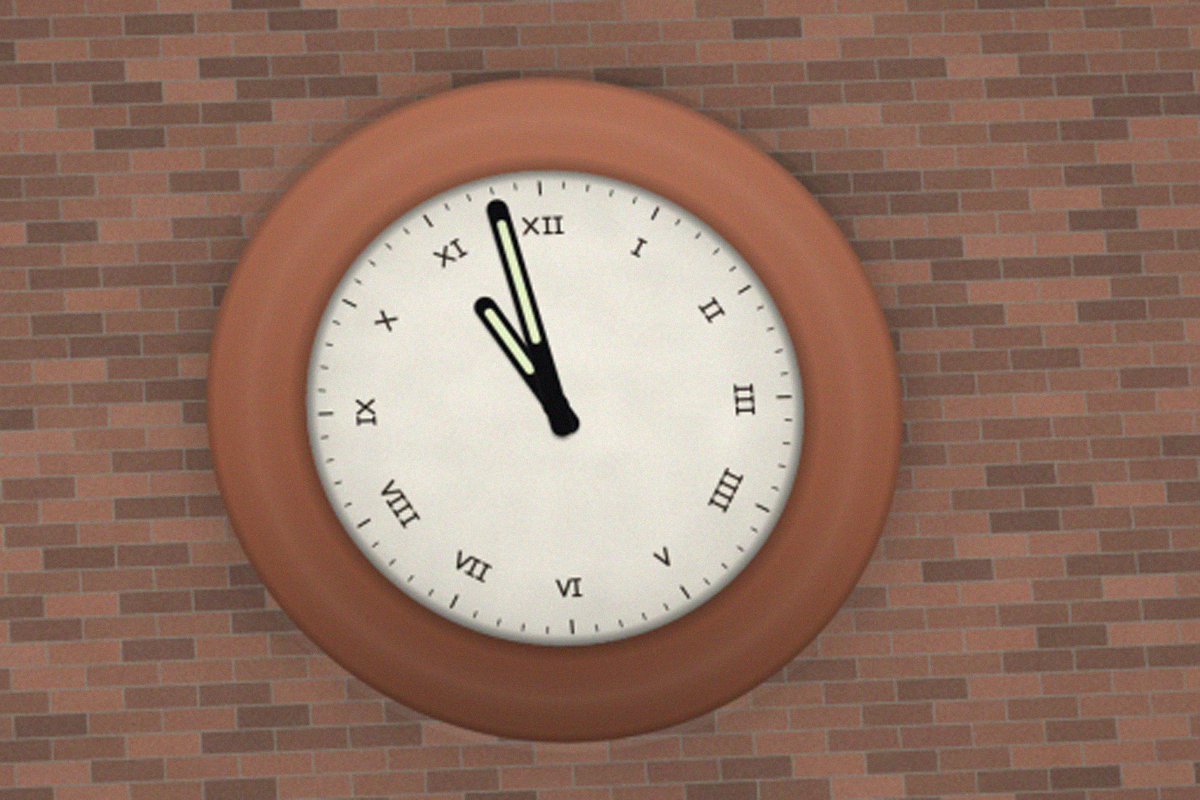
10:58
